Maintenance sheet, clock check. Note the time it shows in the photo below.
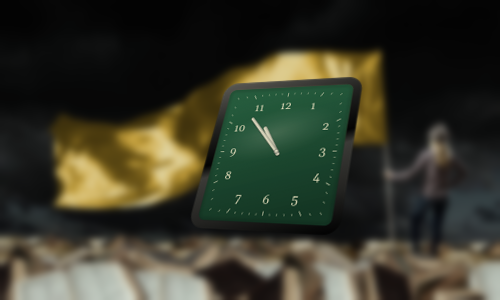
10:53
